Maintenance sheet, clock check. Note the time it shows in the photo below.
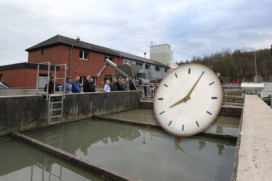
8:05
